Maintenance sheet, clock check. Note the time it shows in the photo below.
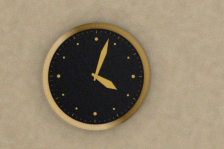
4:03
